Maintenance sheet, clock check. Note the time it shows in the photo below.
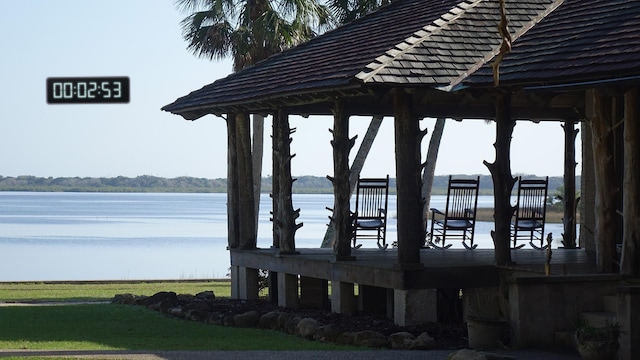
0:02:53
